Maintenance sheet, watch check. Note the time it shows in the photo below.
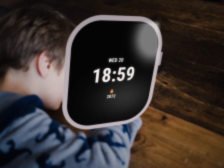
18:59
